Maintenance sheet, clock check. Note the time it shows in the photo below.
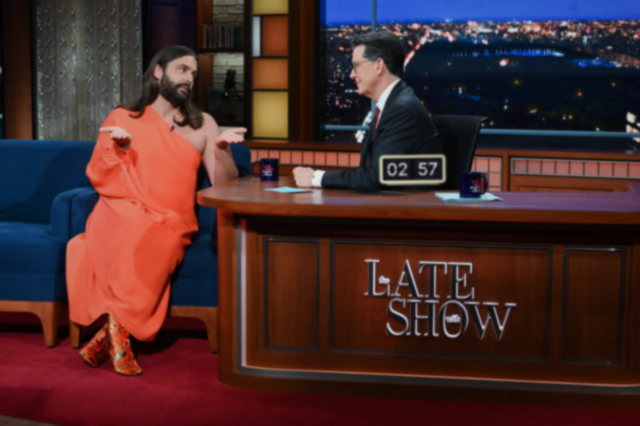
2:57
